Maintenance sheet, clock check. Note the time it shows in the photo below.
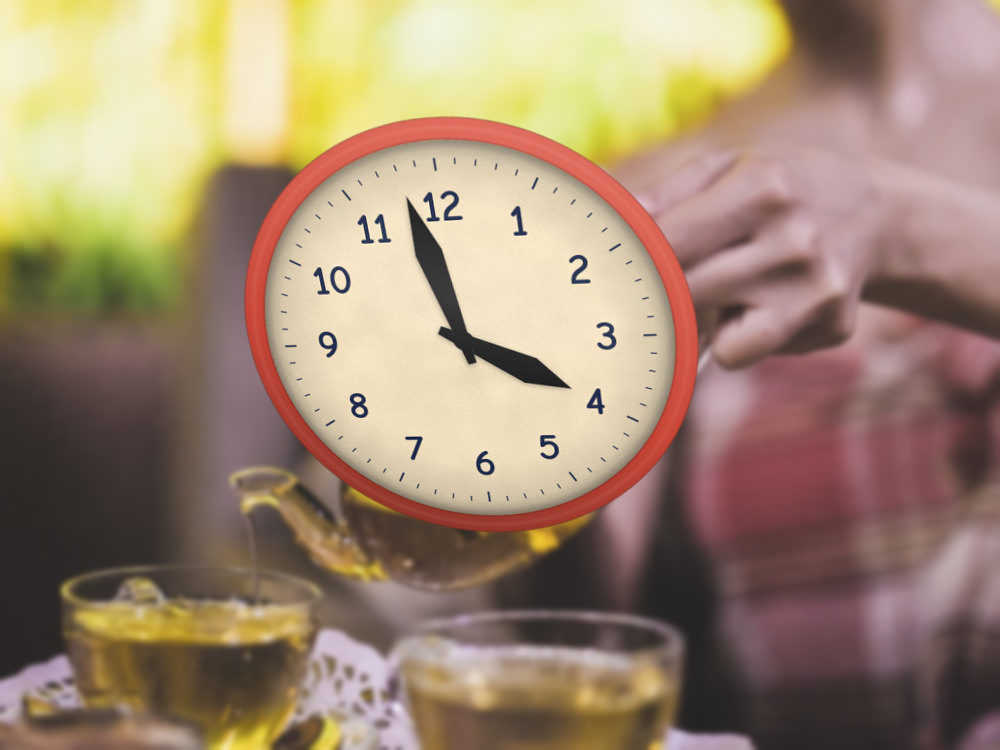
3:58
